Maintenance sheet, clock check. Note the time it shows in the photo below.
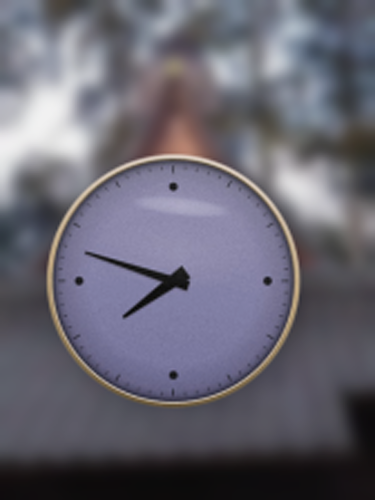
7:48
